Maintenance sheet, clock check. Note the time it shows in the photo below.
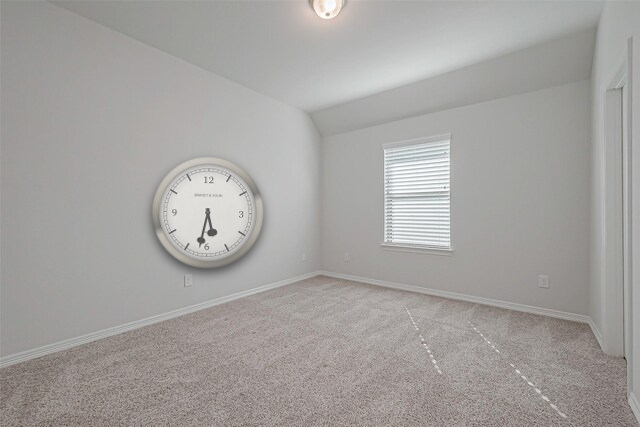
5:32
